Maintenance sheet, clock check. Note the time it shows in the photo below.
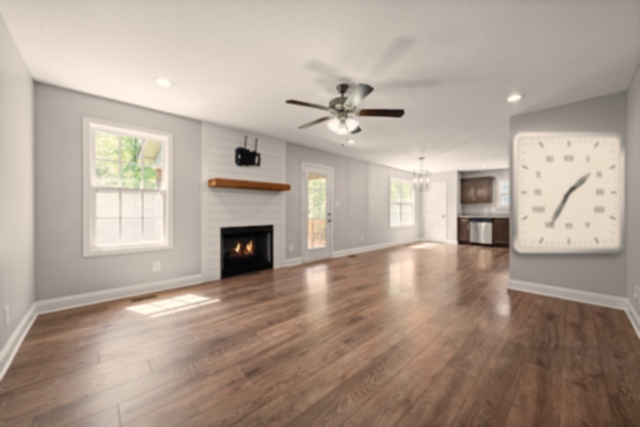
1:35
